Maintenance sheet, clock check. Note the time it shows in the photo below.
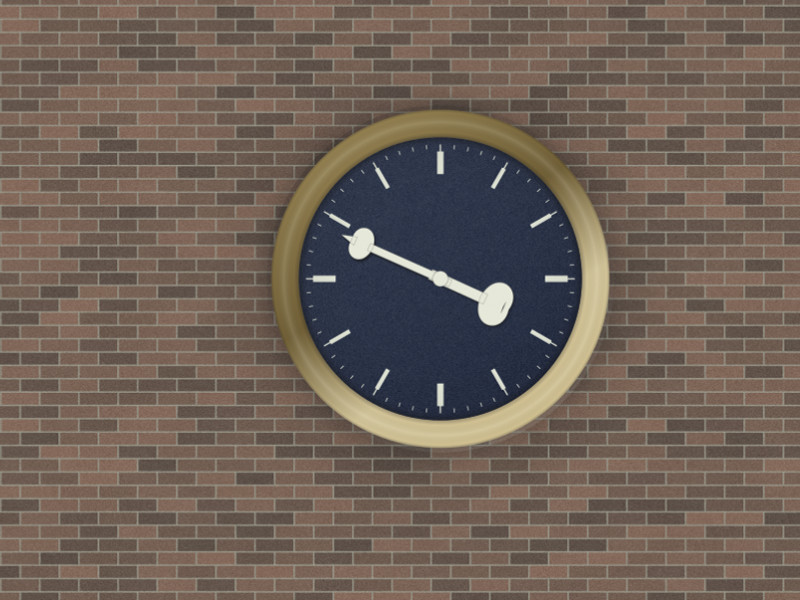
3:49
